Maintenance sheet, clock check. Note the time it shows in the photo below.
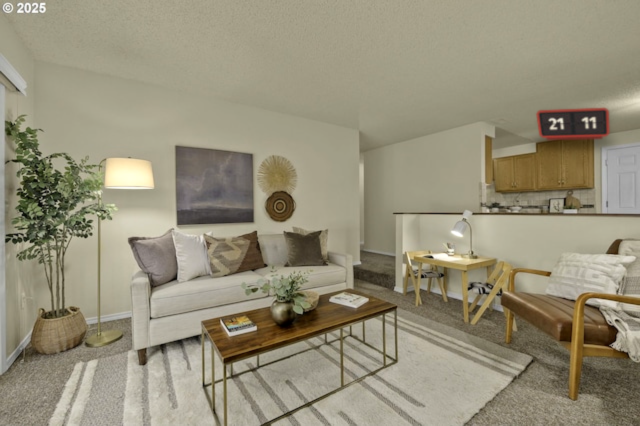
21:11
